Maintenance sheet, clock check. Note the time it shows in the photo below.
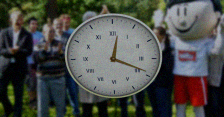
12:19
